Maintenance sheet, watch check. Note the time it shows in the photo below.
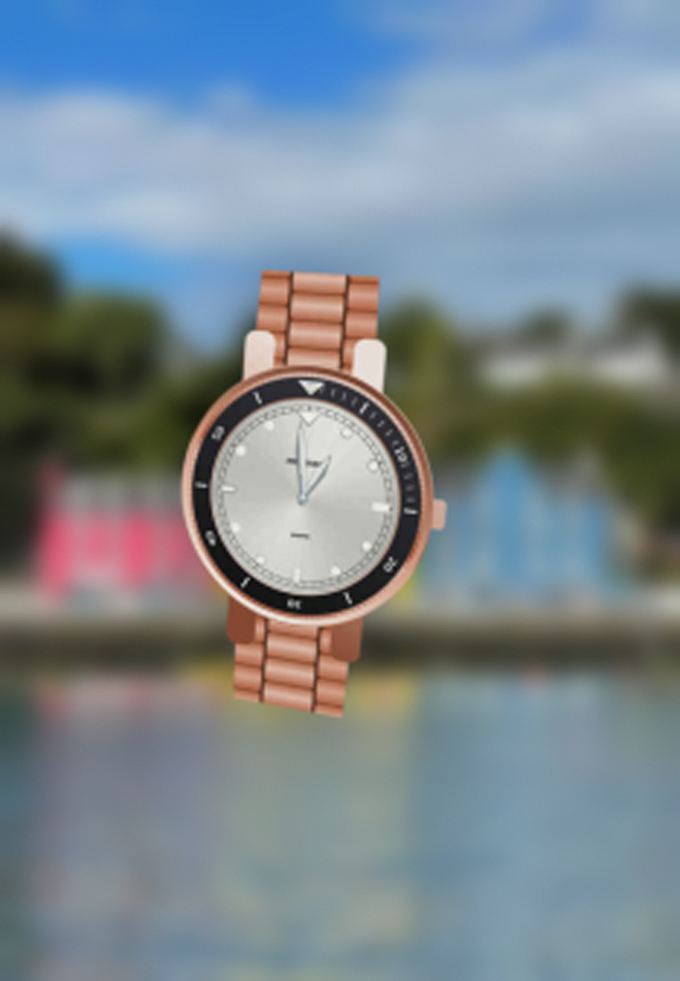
12:59
